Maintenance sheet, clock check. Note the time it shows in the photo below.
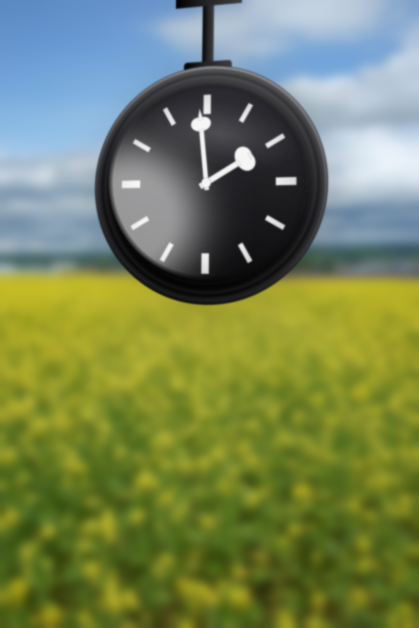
1:59
